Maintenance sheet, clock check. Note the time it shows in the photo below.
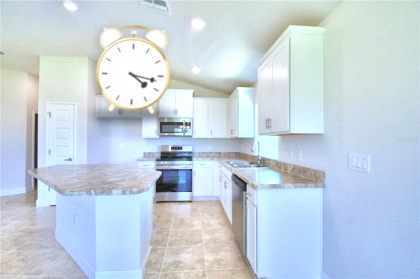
4:17
